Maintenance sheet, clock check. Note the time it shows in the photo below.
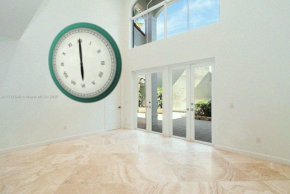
6:00
